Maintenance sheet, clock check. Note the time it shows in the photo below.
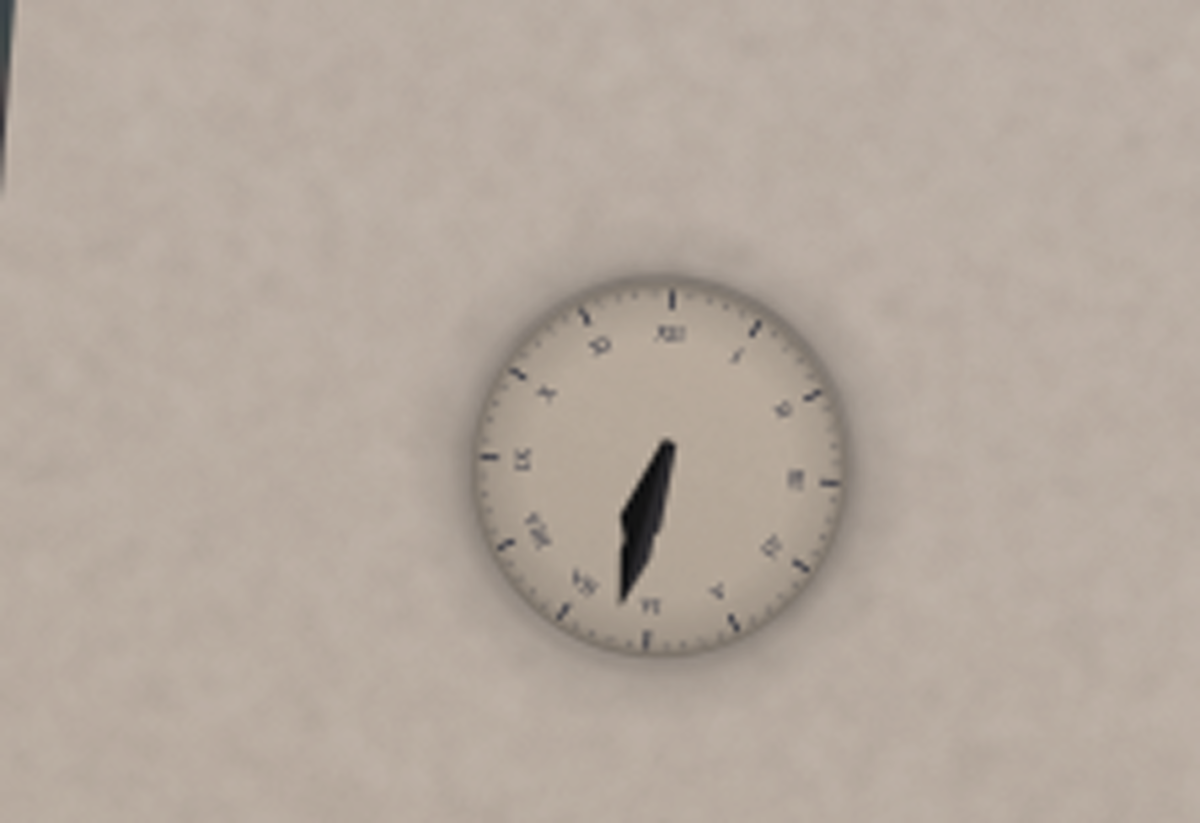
6:32
